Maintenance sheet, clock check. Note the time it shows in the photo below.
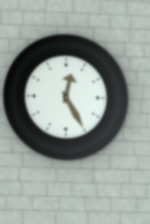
12:25
